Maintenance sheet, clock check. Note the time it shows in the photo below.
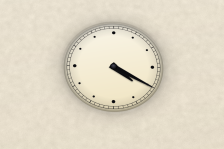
4:20
